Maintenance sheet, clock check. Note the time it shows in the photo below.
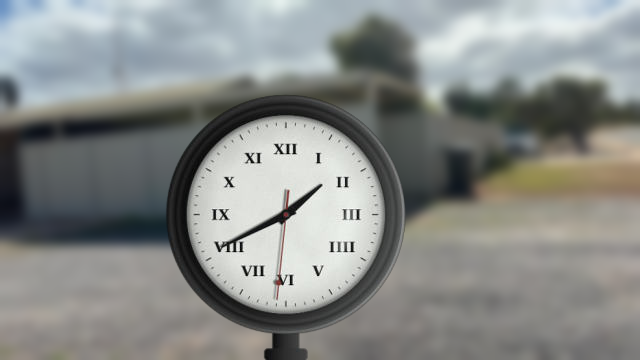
1:40:31
